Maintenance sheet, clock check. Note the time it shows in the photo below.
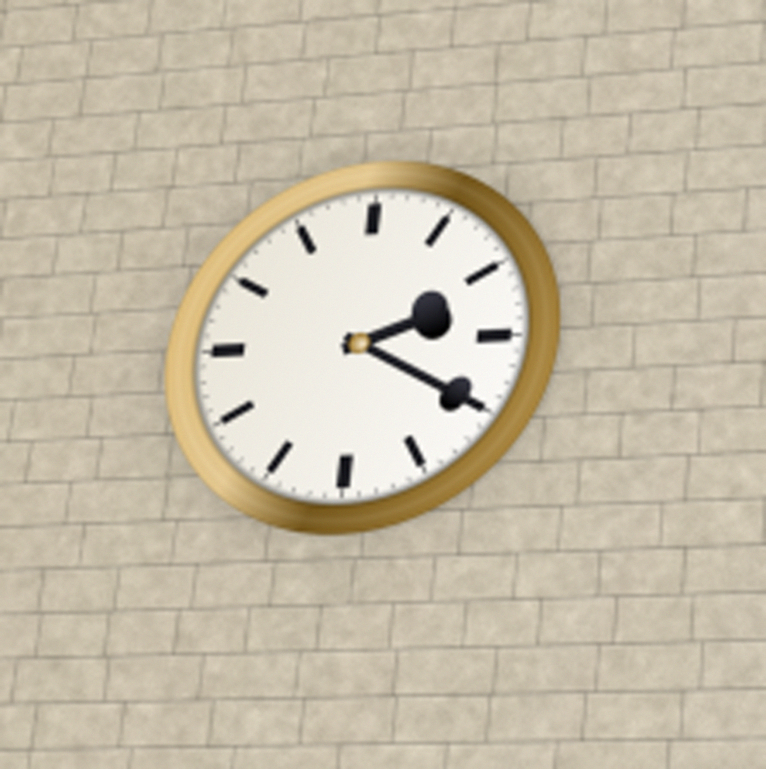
2:20
